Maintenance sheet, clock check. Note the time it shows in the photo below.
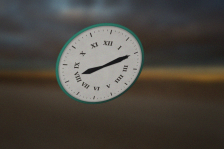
8:10
